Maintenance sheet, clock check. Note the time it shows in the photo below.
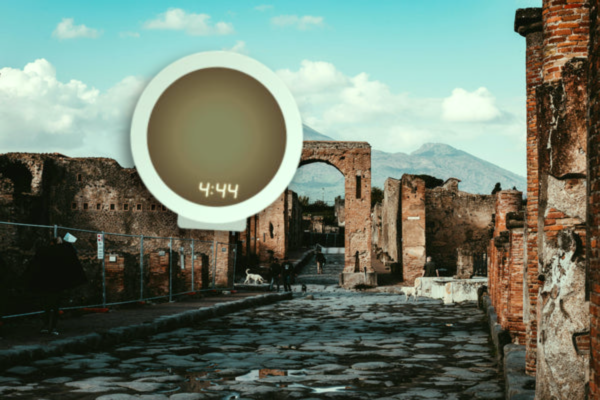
4:44
